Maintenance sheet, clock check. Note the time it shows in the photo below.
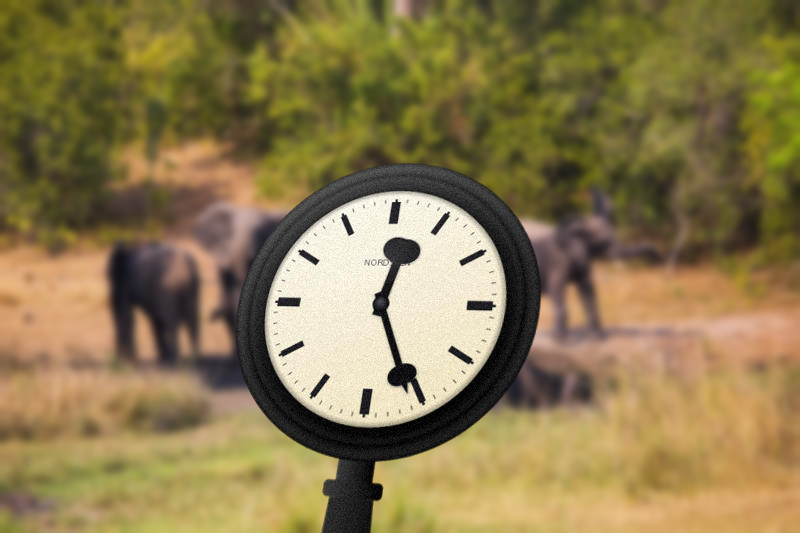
12:26
